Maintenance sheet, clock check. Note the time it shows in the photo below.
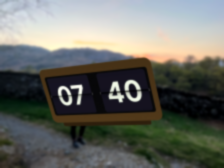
7:40
